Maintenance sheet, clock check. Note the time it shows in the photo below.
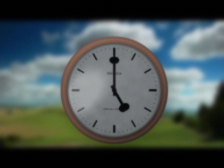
5:00
